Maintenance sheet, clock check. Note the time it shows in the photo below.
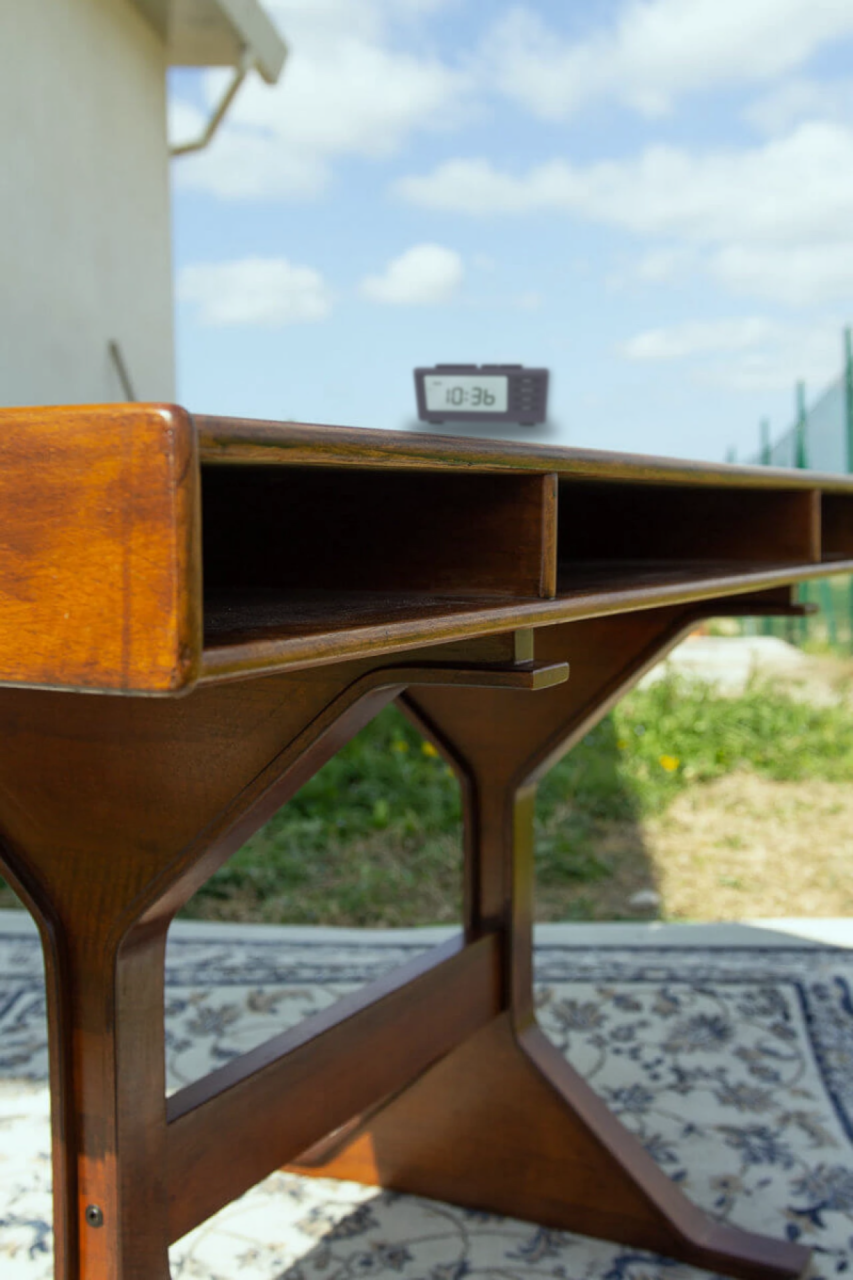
10:36
